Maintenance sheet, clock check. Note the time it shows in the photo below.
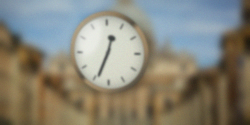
12:34
